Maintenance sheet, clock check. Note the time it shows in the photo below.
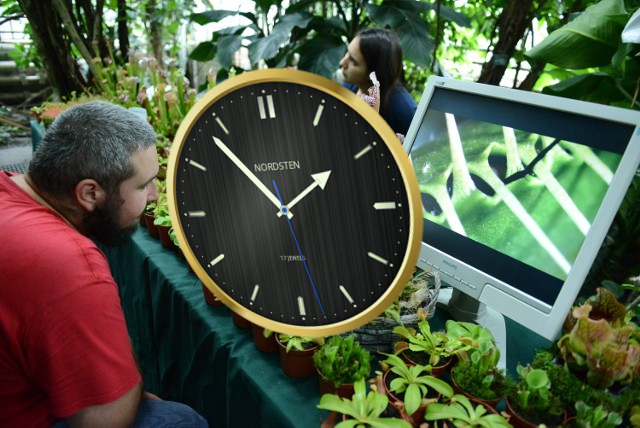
1:53:28
